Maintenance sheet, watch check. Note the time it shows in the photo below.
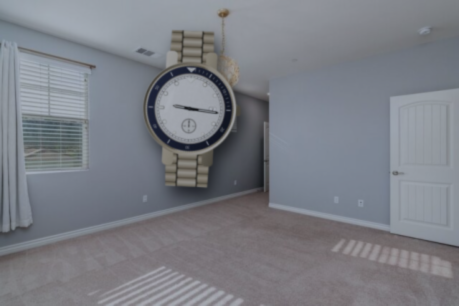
9:16
